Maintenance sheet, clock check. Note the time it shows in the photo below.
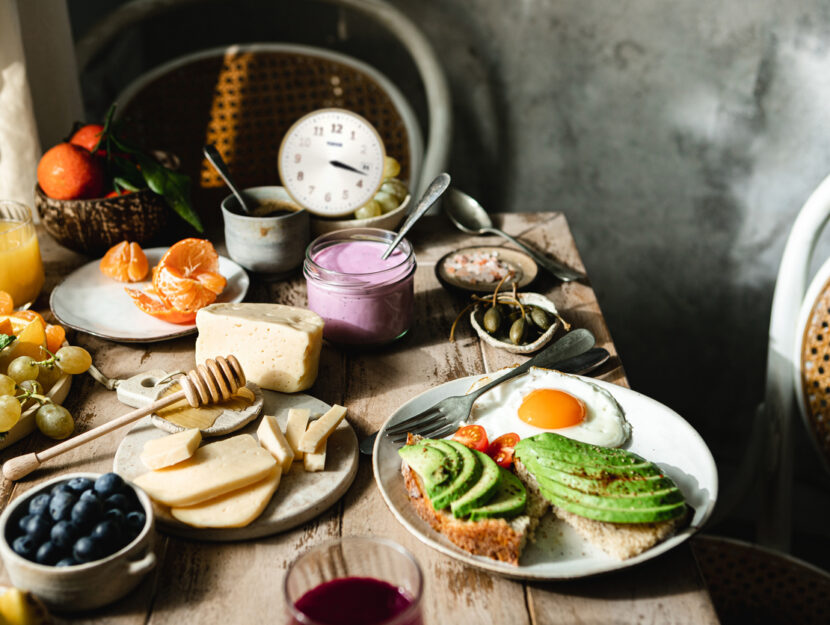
3:17
